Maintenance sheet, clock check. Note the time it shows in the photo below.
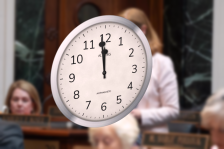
11:59
